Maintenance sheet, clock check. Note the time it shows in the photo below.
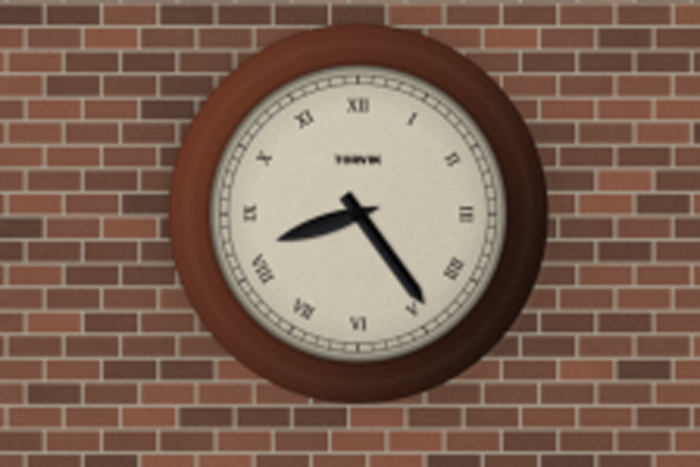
8:24
